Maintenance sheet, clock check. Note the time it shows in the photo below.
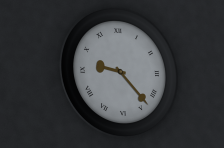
9:23
